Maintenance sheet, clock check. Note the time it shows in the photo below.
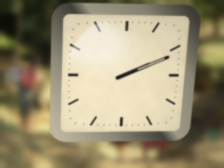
2:11
